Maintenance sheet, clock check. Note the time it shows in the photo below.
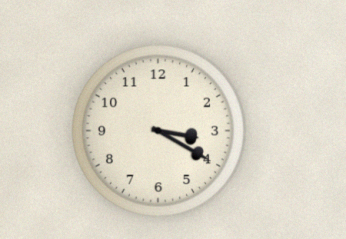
3:20
